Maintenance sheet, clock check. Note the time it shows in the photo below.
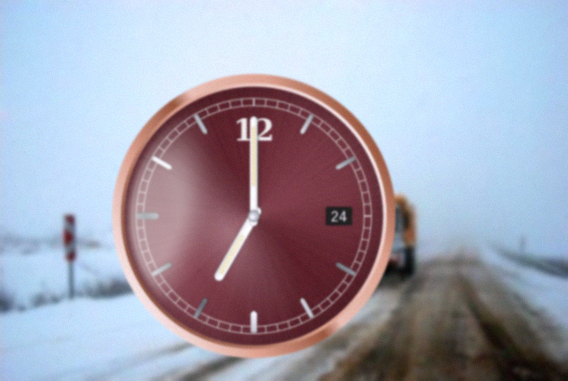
7:00
